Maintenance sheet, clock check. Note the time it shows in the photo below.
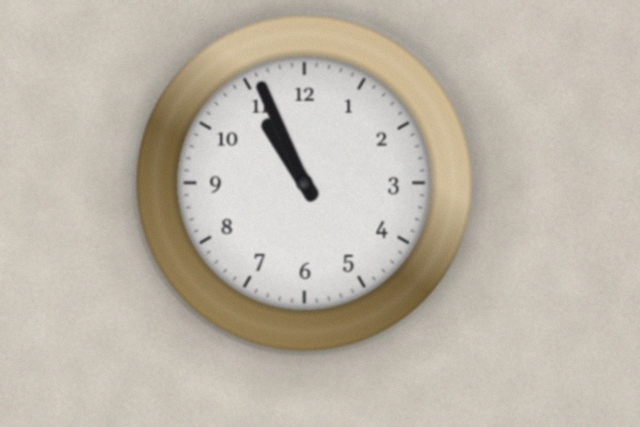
10:56
